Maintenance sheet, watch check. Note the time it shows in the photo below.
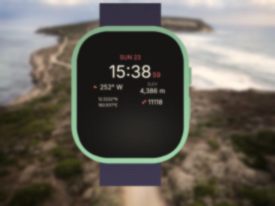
15:38
